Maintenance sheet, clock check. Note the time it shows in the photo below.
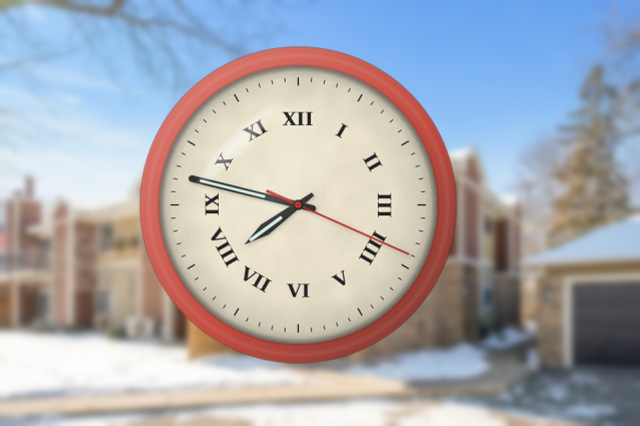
7:47:19
